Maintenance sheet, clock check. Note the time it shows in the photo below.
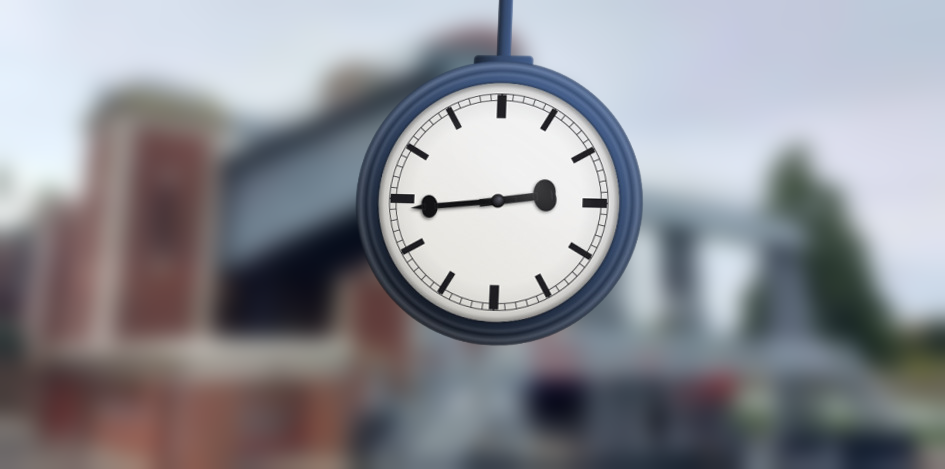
2:44
